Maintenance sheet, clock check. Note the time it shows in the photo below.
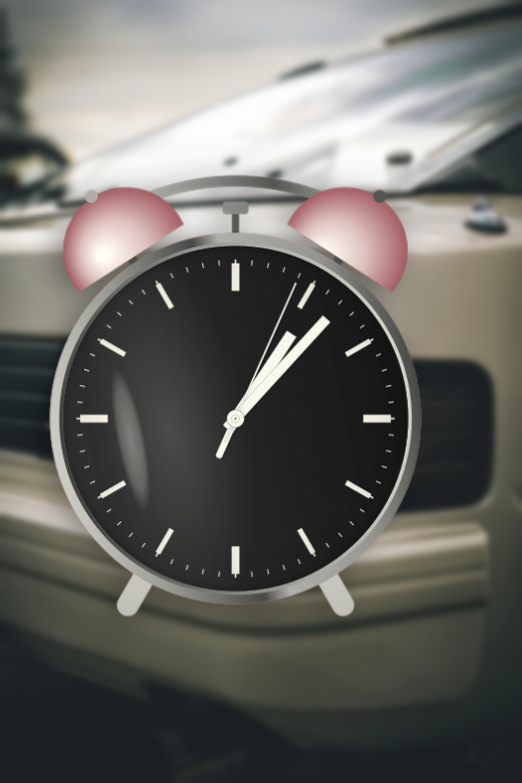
1:07:04
